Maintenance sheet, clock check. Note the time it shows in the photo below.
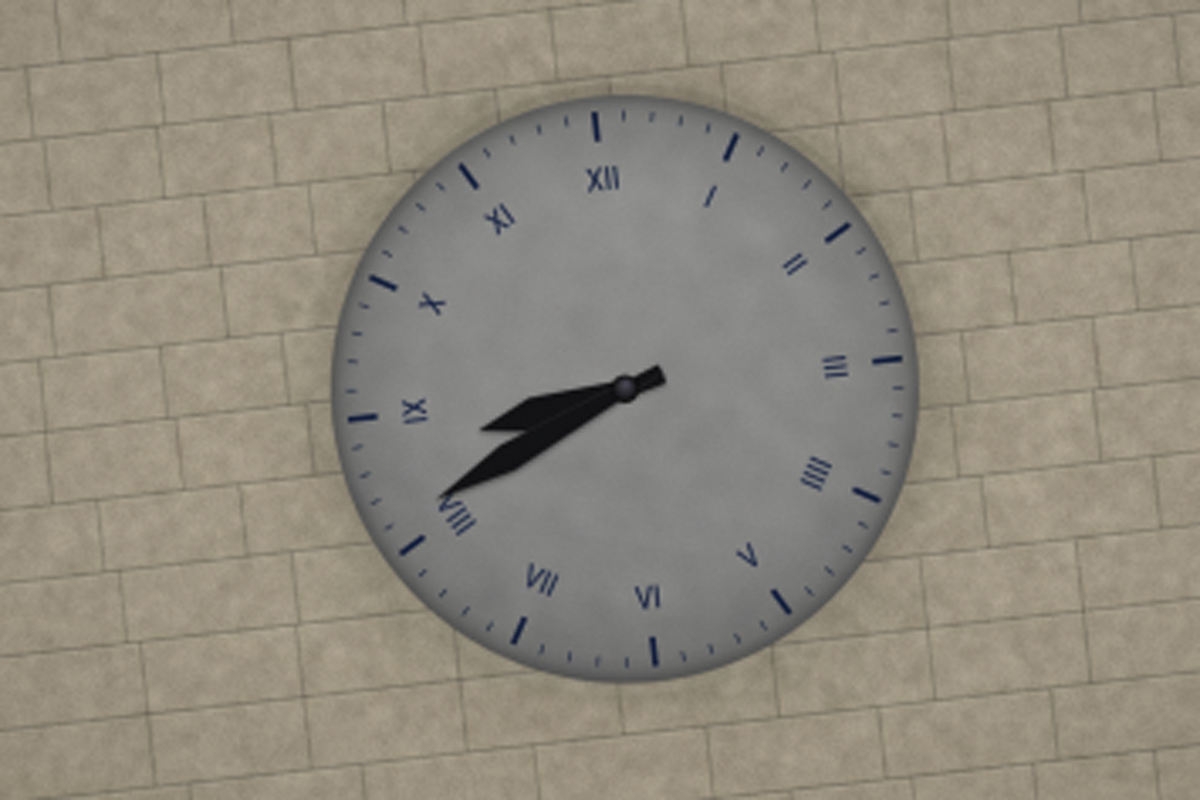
8:41
